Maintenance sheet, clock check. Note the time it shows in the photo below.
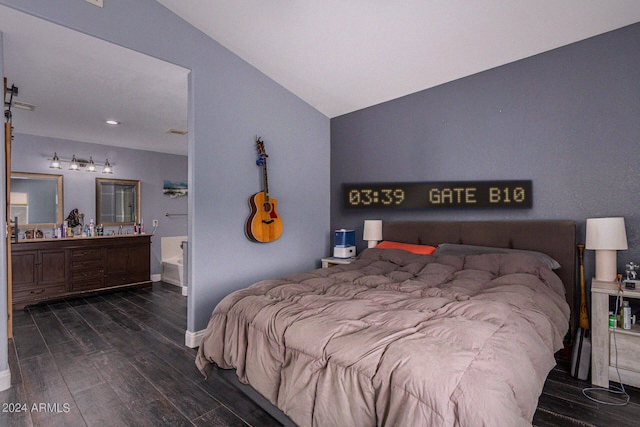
3:39
